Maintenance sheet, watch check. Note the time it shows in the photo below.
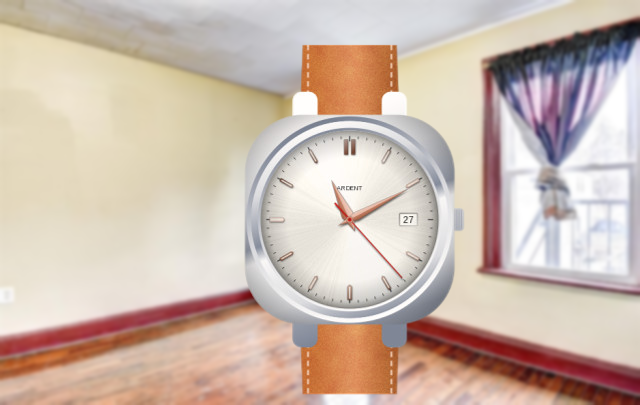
11:10:23
